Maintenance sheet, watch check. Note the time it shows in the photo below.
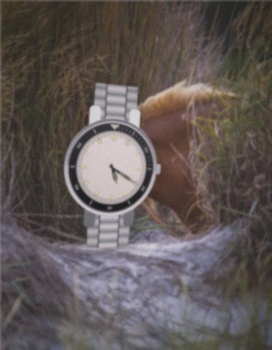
5:20
